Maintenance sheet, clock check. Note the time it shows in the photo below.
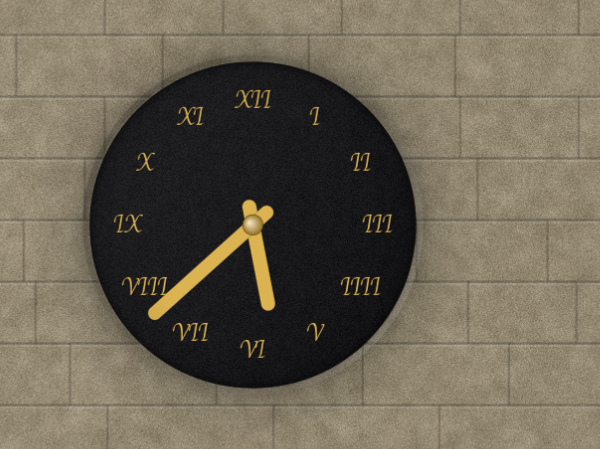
5:38
